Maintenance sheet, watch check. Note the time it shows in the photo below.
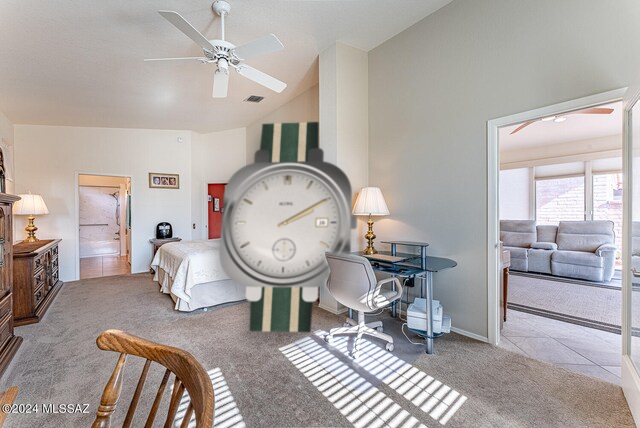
2:10
